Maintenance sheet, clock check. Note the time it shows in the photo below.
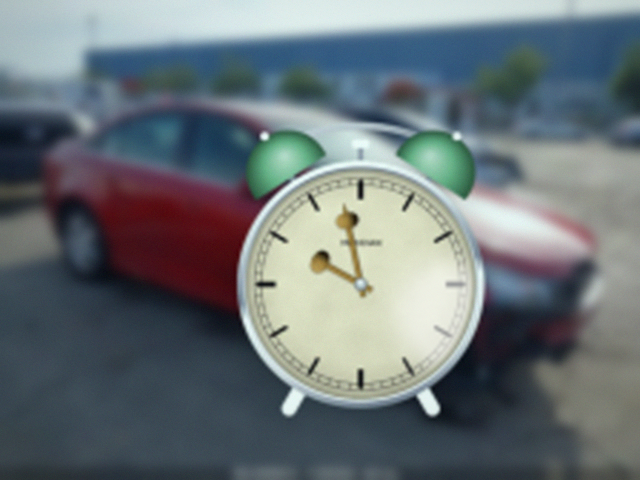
9:58
